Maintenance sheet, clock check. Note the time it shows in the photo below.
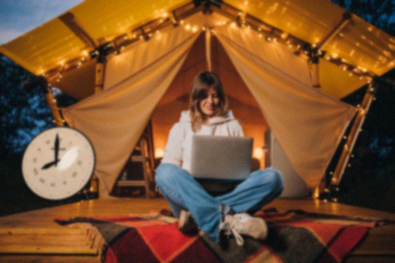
7:59
